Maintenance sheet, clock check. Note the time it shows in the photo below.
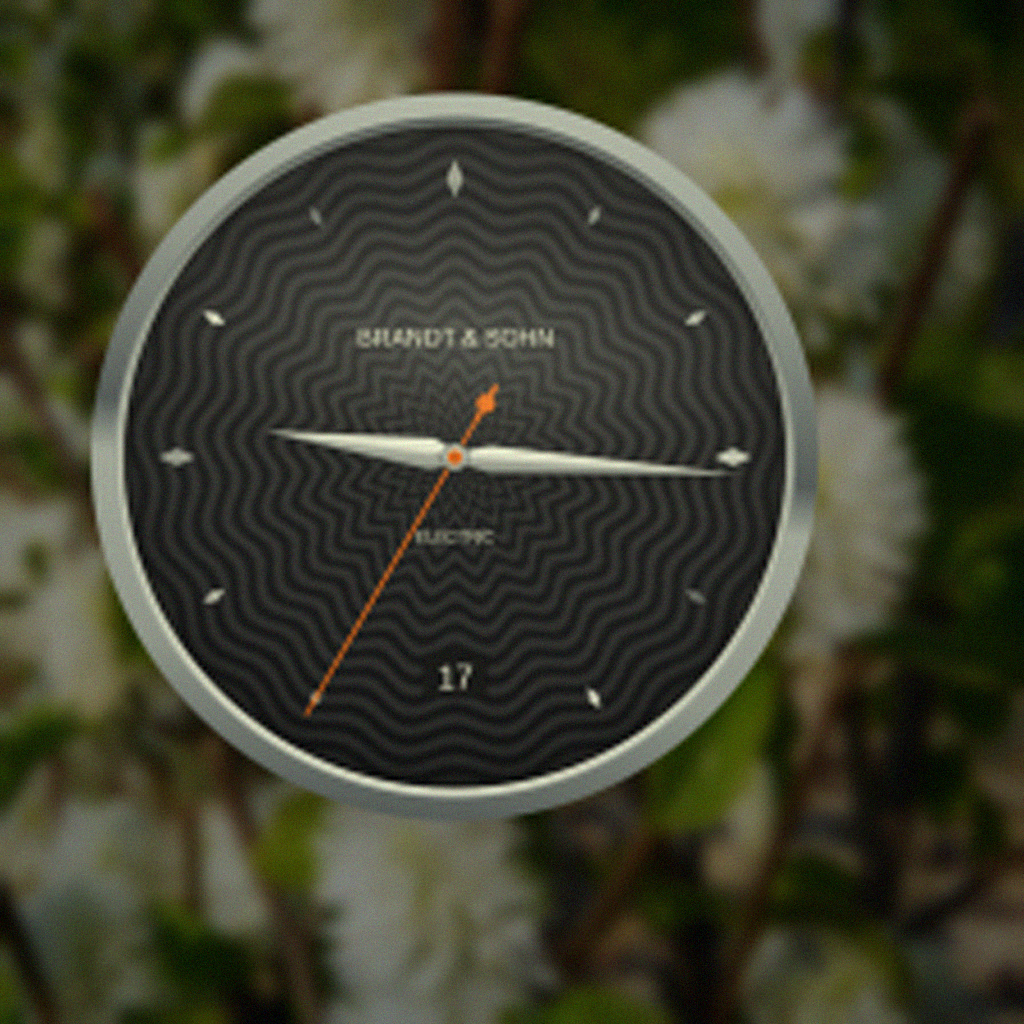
9:15:35
